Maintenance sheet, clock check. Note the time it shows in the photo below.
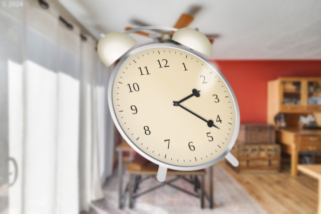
2:22
